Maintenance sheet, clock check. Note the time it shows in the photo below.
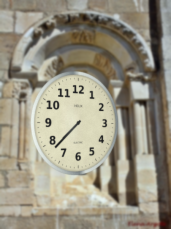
7:38
